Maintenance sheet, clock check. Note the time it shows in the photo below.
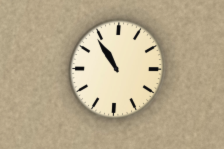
10:54
